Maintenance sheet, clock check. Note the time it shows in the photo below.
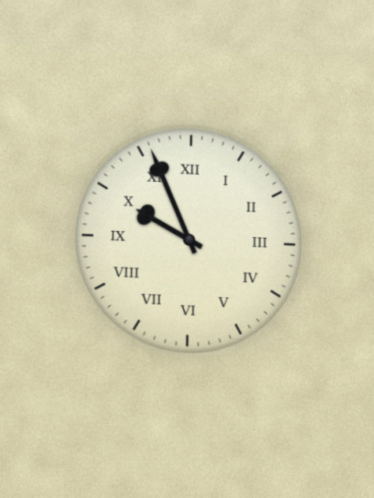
9:56
